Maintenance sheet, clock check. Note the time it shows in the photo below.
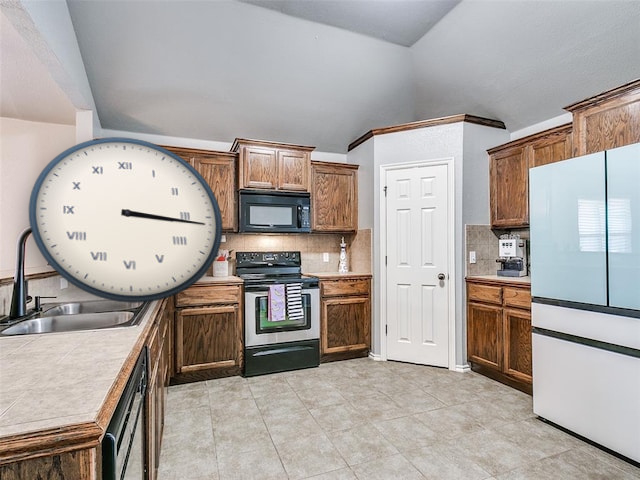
3:16
